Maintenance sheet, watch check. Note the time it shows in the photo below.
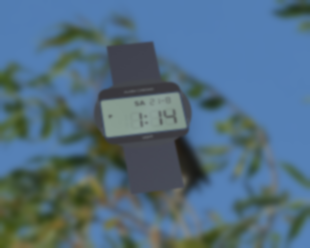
1:14
